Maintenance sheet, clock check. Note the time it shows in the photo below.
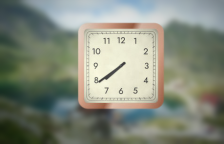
7:39
